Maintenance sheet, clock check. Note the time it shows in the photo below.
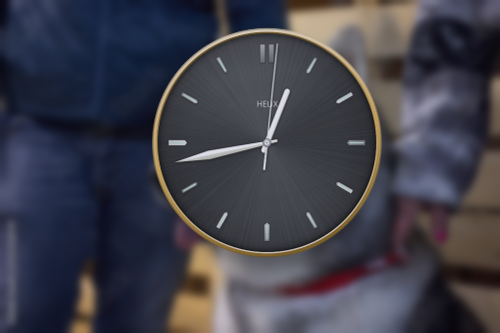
12:43:01
